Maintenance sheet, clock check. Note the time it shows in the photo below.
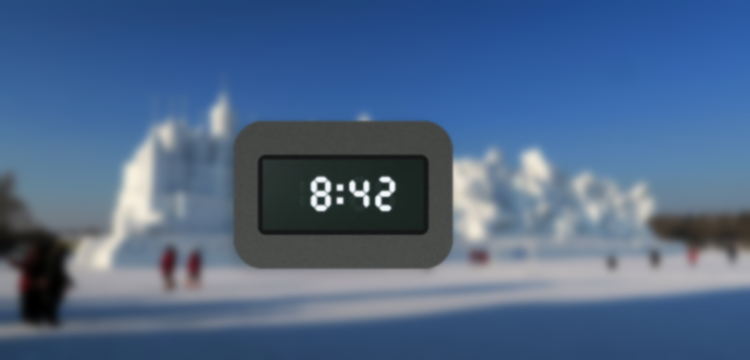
8:42
